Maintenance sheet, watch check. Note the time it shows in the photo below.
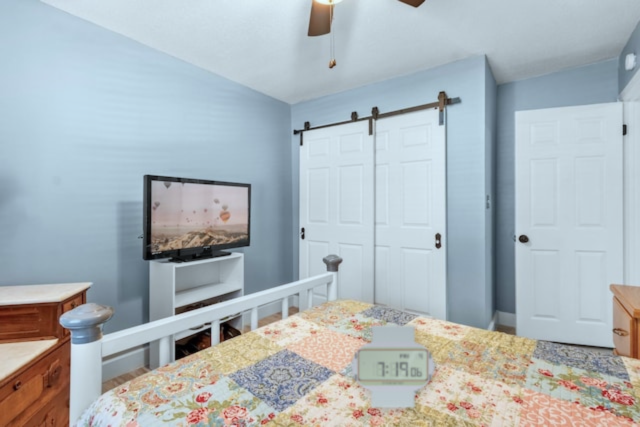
7:19
